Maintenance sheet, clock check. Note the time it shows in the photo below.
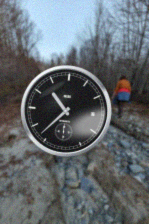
10:37
